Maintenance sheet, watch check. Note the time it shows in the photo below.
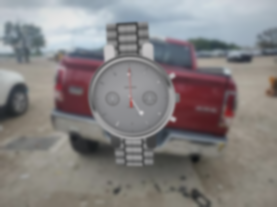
5:00
